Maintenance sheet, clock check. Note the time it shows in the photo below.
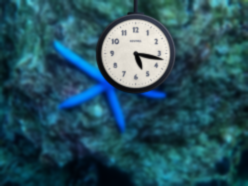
5:17
